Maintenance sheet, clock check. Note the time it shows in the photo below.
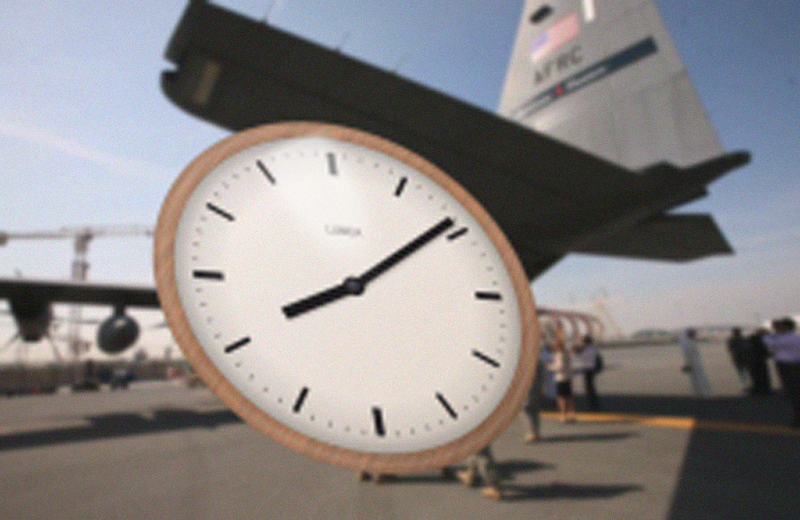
8:09
